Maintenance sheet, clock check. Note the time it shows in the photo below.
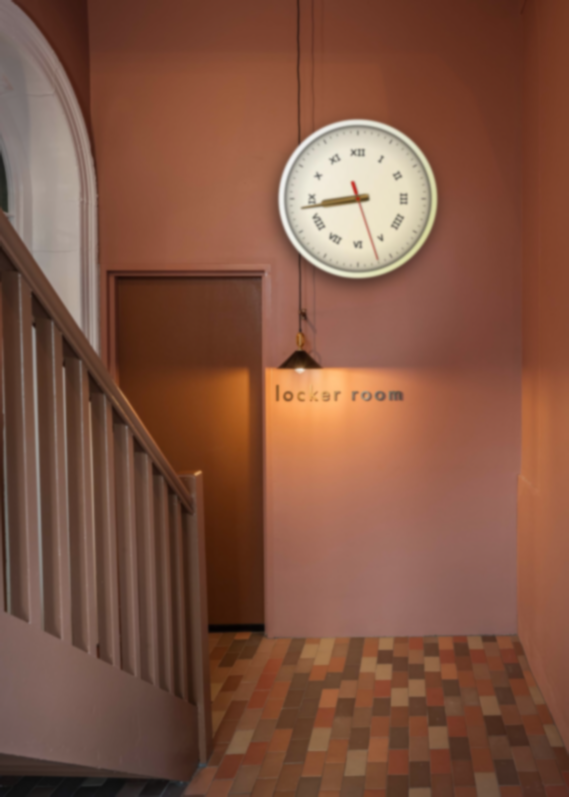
8:43:27
